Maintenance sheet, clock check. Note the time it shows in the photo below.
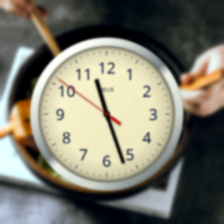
11:26:51
